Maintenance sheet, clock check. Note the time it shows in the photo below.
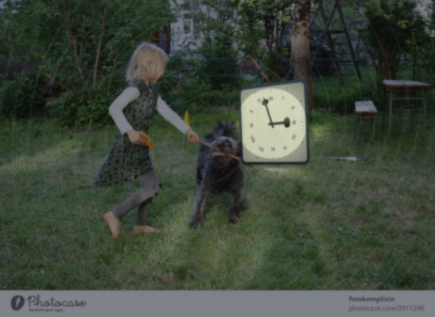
2:57
